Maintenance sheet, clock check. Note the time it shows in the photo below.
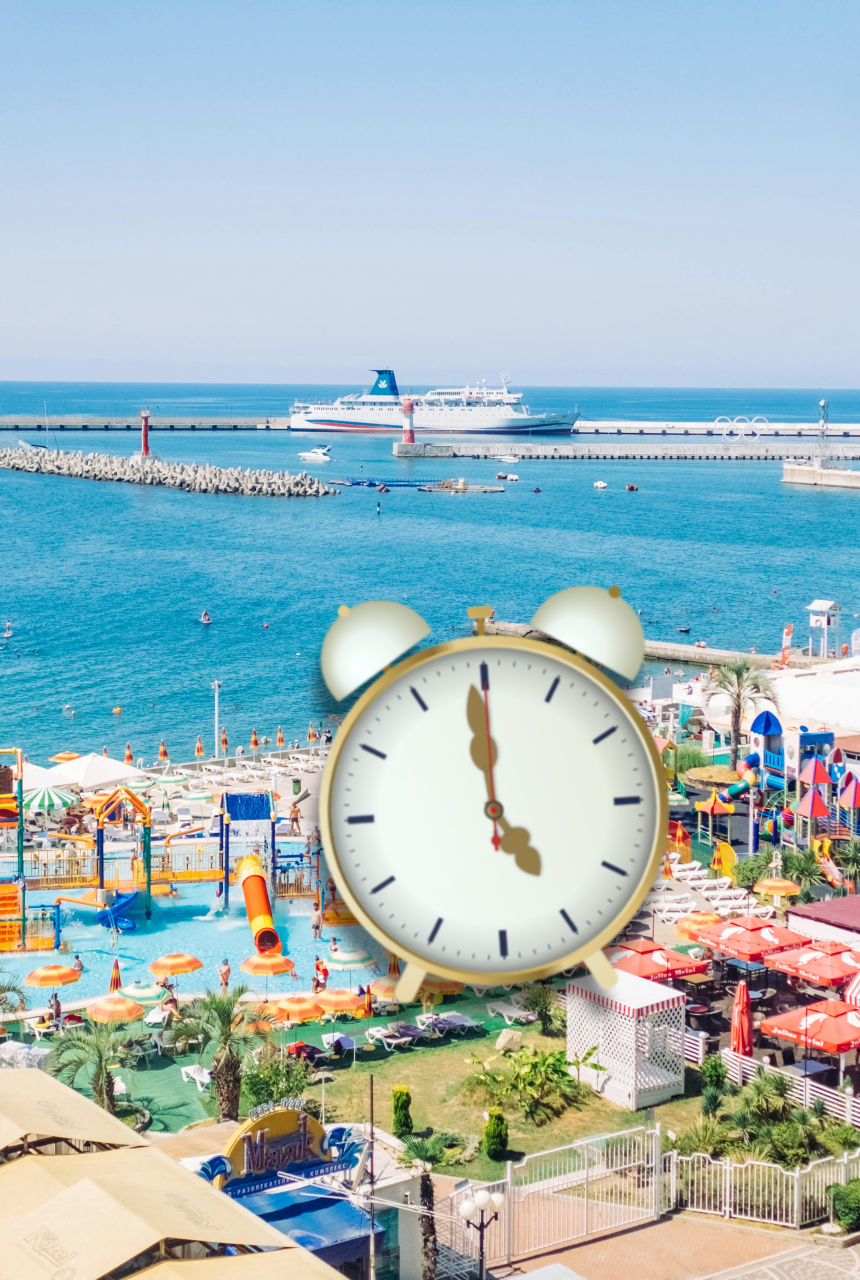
4:59:00
